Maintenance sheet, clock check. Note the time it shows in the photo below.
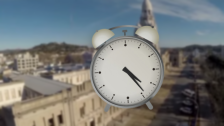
4:24
